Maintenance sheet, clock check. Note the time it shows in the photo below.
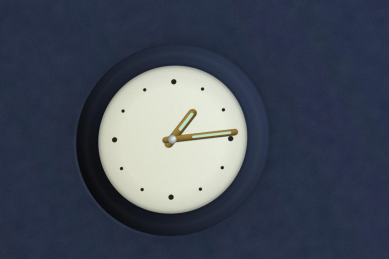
1:14
